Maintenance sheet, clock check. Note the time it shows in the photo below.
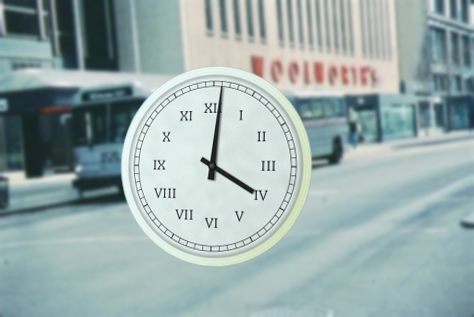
4:01
